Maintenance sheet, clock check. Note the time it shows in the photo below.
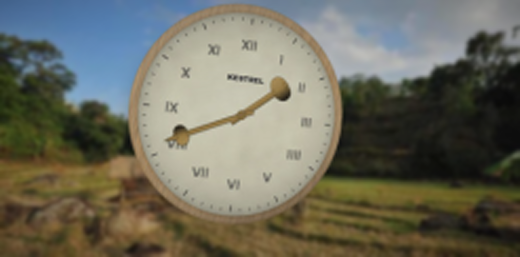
1:41
